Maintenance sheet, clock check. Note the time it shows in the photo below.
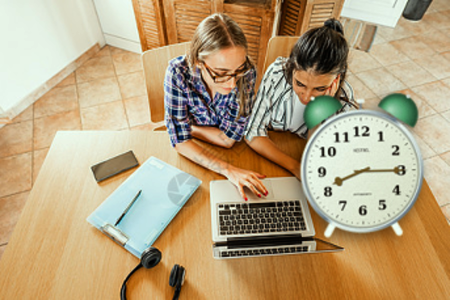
8:15
